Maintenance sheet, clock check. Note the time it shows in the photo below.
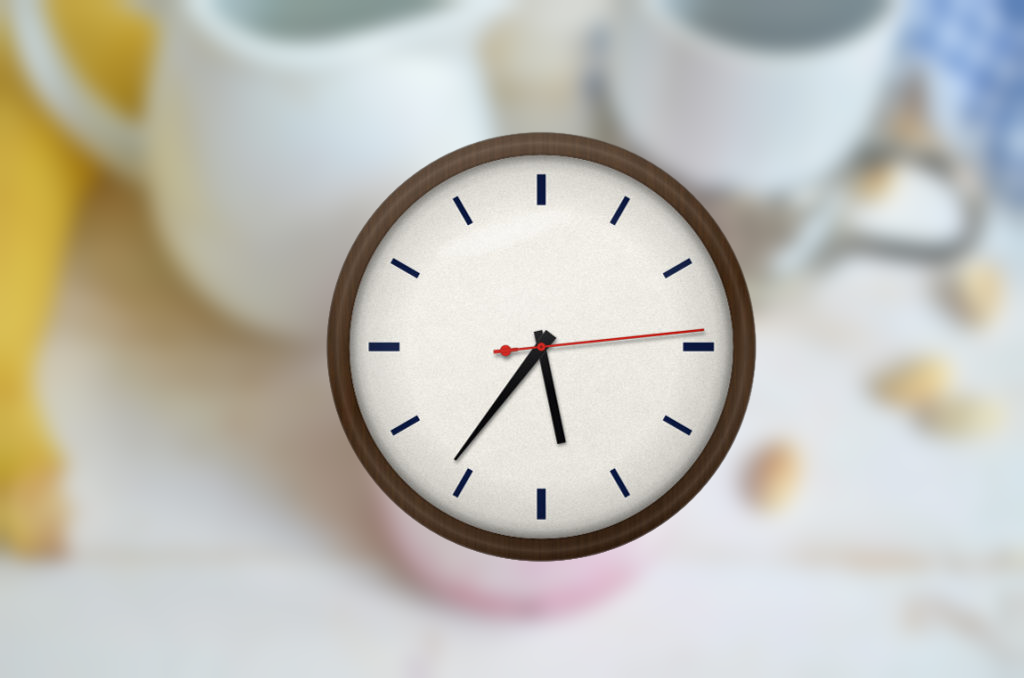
5:36:14
